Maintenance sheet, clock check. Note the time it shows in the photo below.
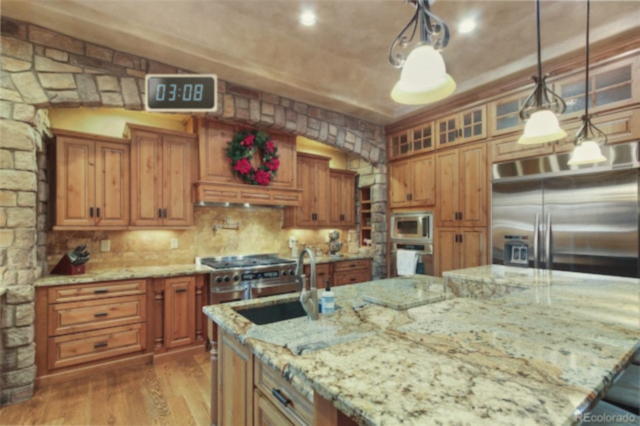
3:08
